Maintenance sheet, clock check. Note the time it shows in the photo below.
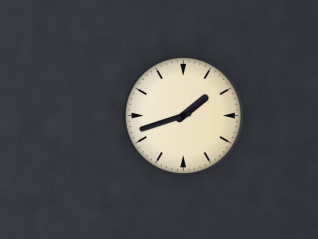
1:42
